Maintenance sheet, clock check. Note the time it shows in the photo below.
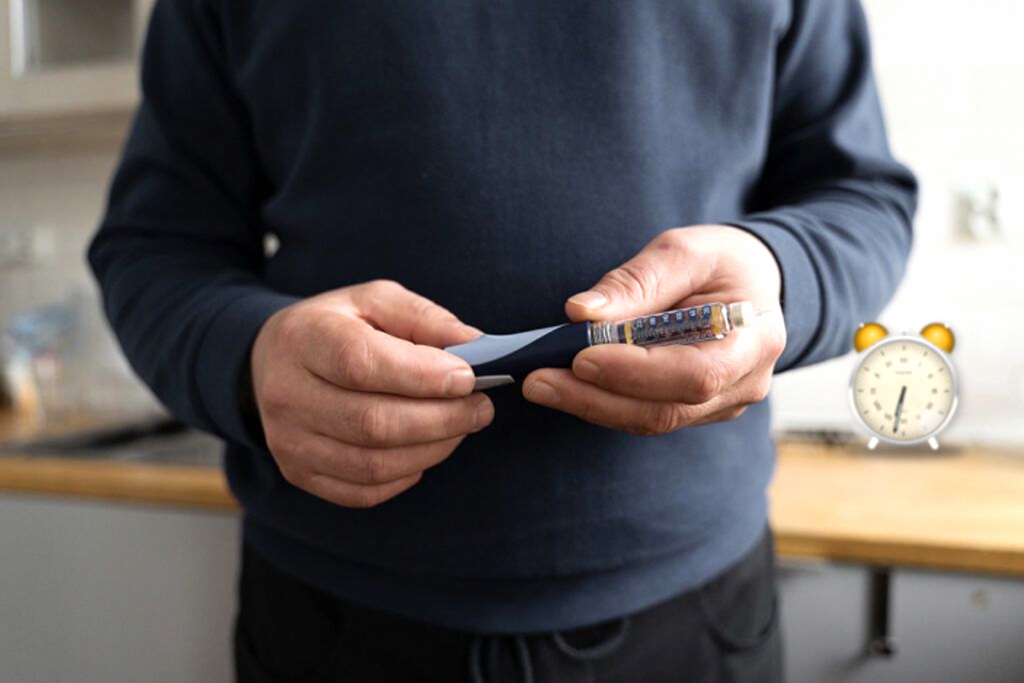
6:32
